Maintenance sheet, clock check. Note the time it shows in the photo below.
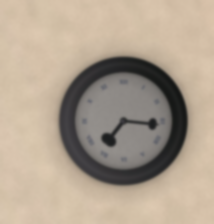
7:16
